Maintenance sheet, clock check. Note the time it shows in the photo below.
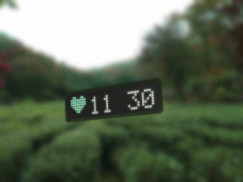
11:30
